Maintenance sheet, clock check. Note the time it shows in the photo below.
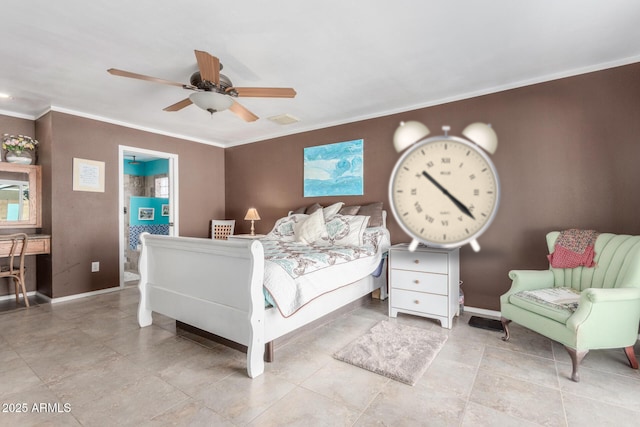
10:22
